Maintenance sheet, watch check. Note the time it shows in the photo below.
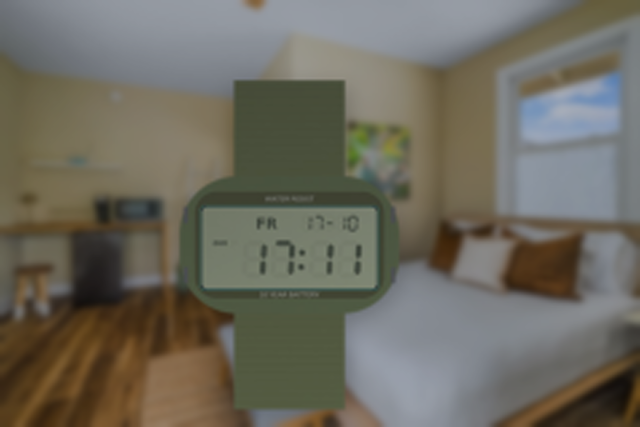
17:11
